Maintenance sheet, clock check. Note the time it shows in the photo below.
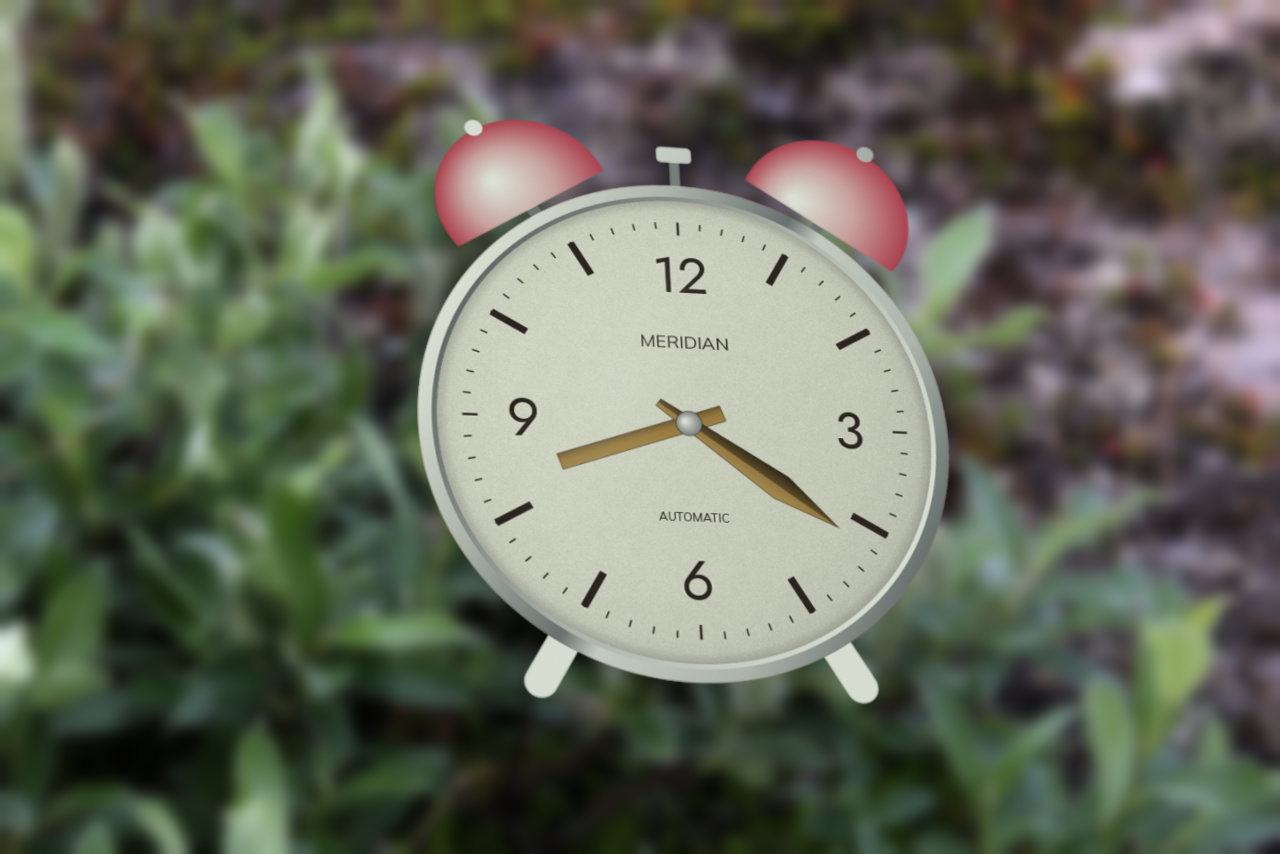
8:21
